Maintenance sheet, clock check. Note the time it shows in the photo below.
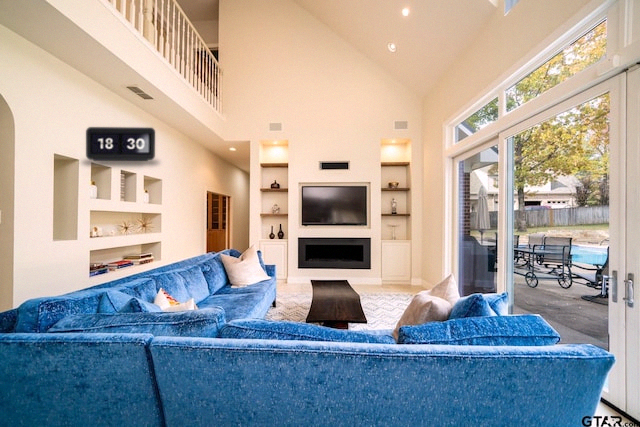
18:30
